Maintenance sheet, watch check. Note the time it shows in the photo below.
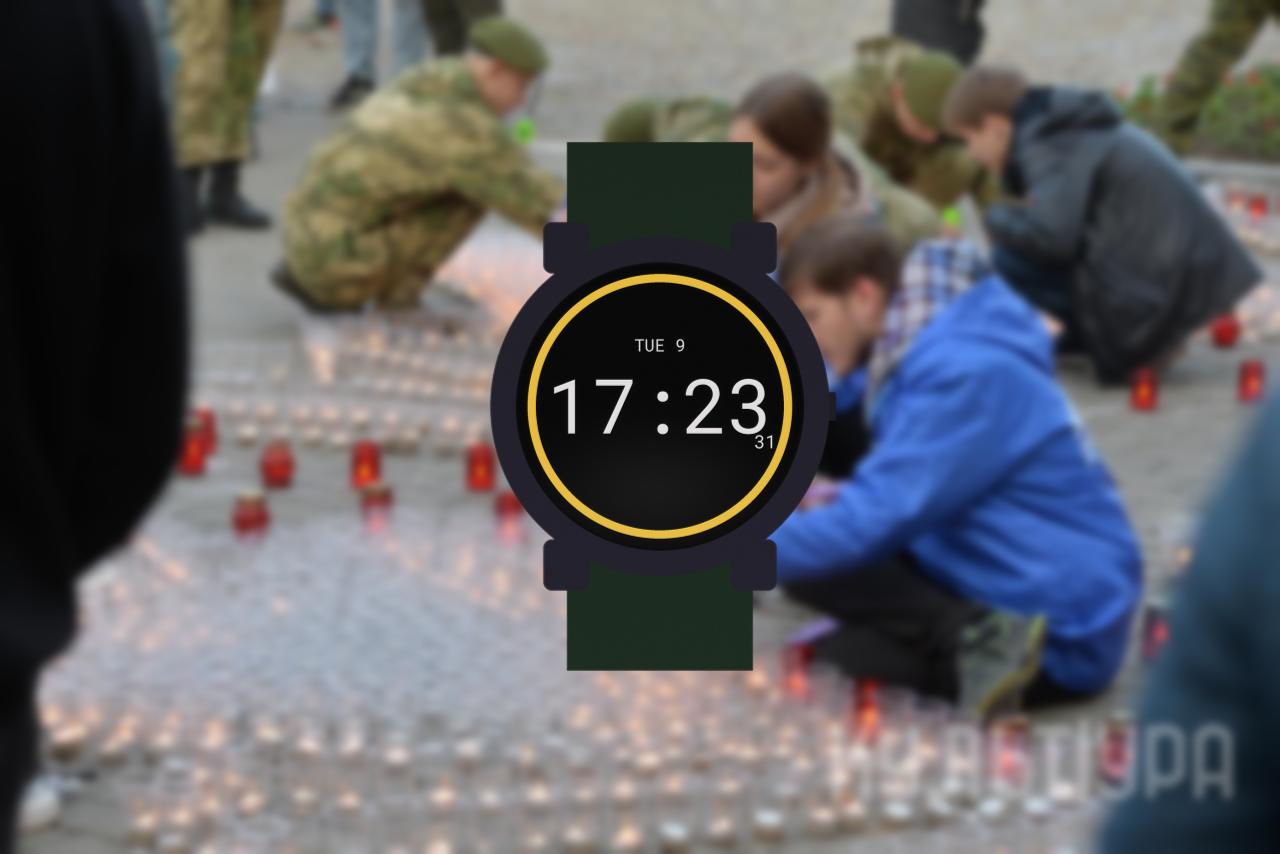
17:23:31
